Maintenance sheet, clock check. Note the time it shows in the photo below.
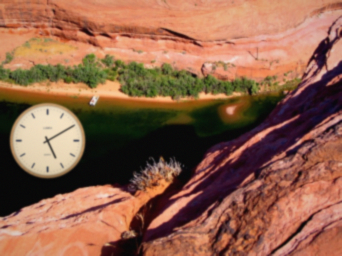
5:10
